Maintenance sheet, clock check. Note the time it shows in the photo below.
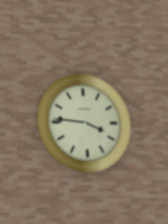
3:46
